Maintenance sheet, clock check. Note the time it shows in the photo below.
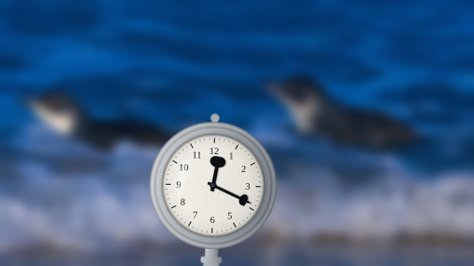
12:19
